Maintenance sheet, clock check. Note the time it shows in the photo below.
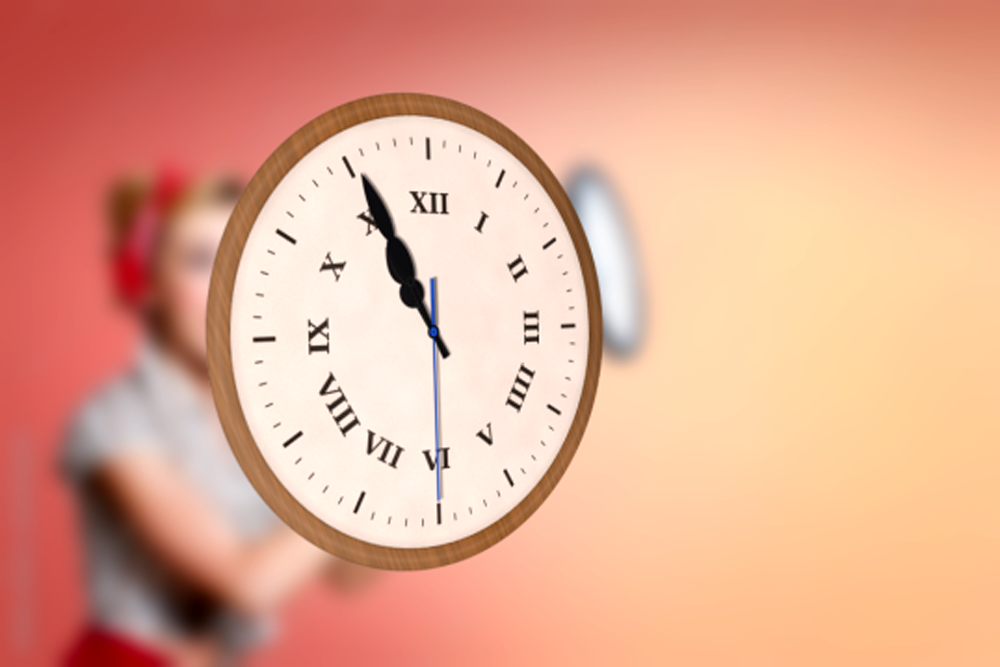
10:55:30
